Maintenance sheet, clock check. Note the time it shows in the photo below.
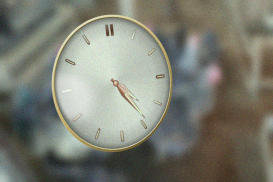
4:24
